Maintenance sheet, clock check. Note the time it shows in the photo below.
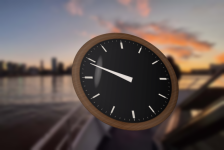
9:49
